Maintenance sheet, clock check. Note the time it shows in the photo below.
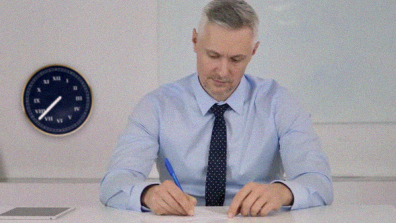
7:38
